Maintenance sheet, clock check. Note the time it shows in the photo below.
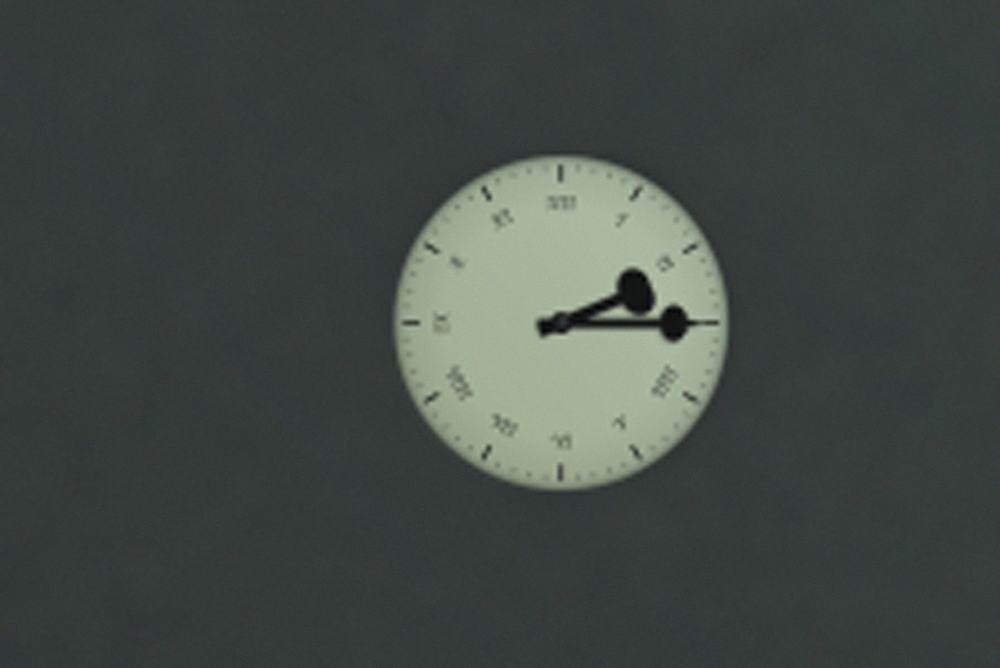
2:15
